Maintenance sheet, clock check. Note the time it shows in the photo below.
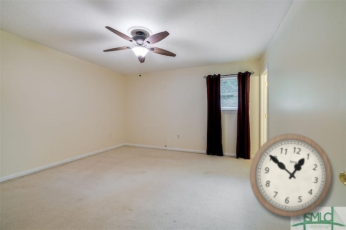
12:50
